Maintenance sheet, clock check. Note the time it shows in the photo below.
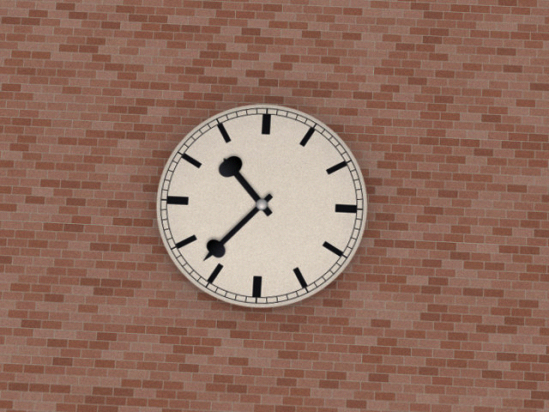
10:37
